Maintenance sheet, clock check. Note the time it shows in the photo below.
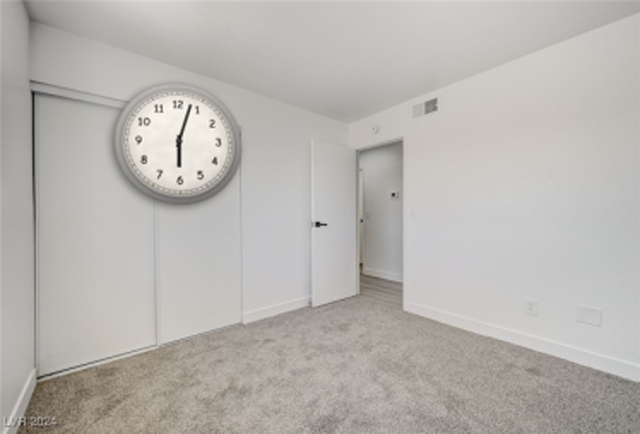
6:03
